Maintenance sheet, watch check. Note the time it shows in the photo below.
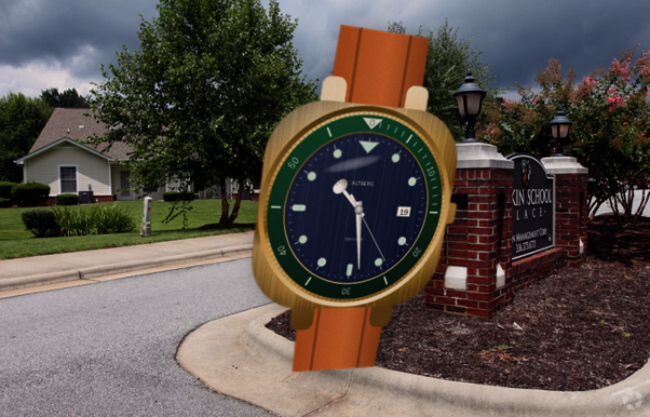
10:28:24
